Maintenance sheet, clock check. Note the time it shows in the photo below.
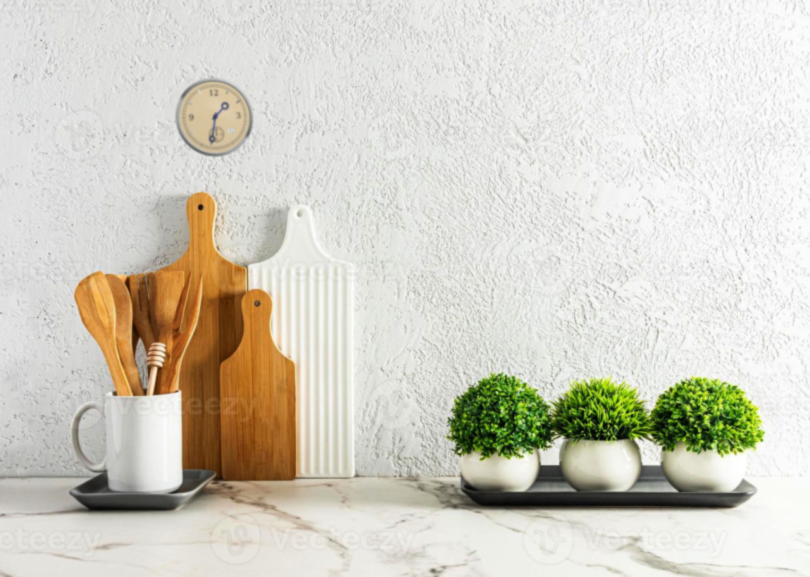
1:32
